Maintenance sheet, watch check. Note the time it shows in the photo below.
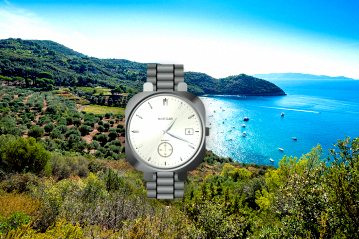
1:19
